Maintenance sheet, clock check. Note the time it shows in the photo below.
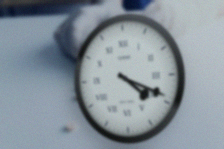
4:19
